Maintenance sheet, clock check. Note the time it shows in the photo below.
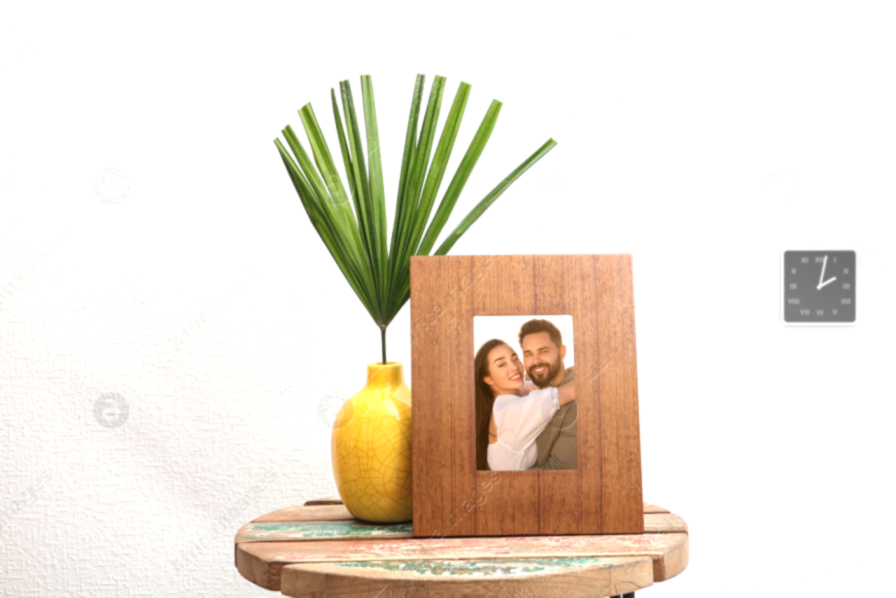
2:02
